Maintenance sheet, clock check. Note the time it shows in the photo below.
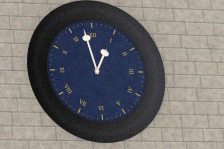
12:58
